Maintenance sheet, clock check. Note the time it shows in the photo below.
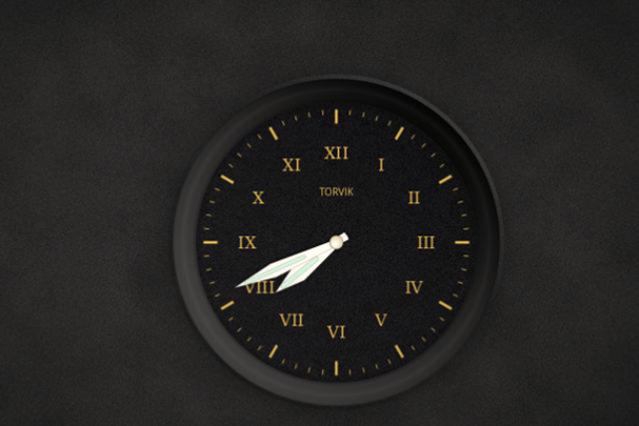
7:41
